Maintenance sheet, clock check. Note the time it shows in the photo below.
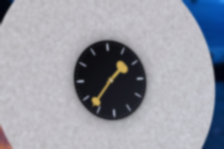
1:37
